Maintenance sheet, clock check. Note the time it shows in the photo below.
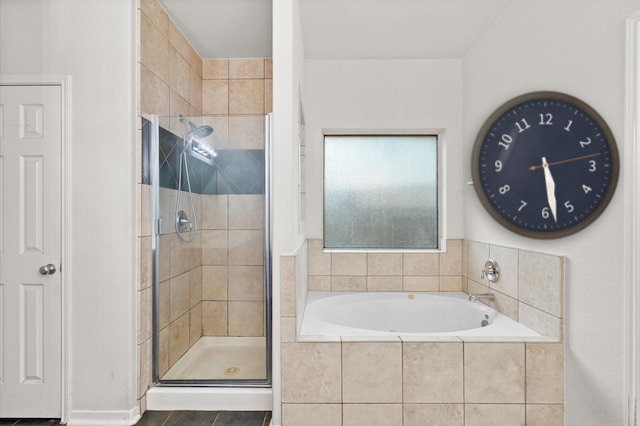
5:28:13
